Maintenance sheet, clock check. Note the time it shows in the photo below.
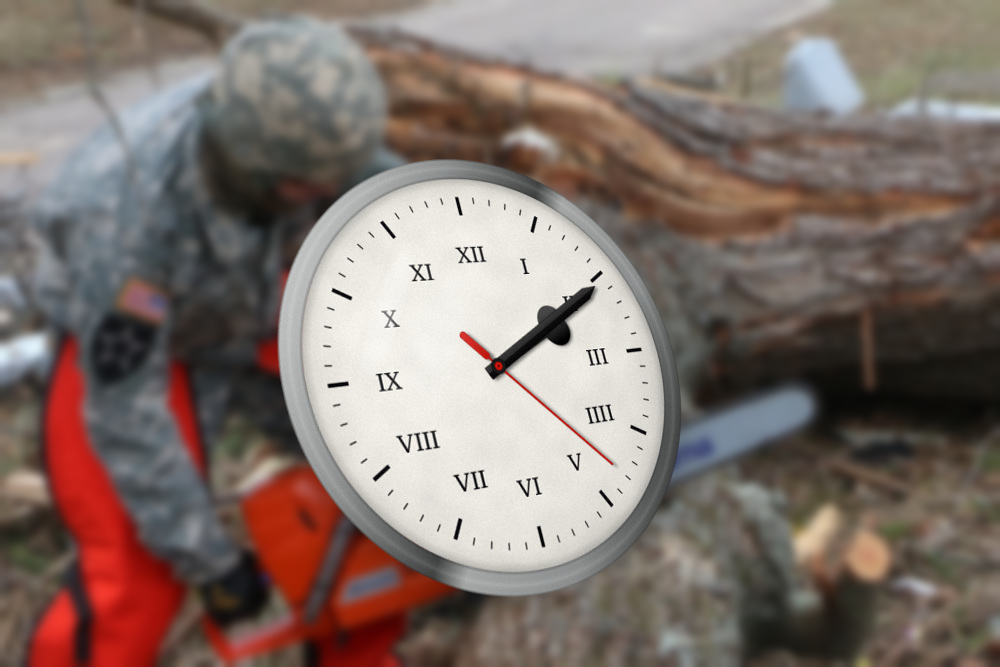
2:10:23
